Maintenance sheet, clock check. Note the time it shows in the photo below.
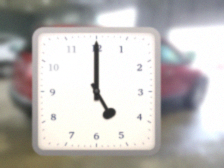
5:00
